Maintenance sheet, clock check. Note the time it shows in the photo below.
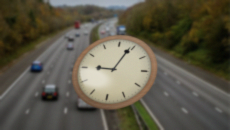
9:04
